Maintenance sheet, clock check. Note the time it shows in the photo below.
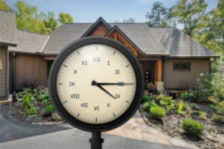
4:15
